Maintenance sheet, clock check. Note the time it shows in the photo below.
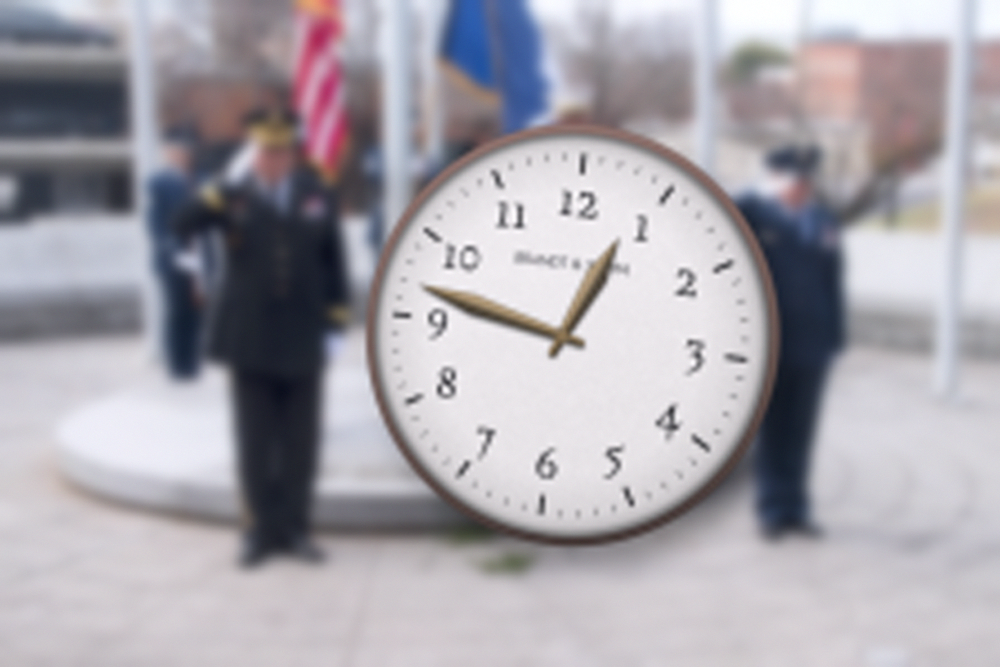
12:47
